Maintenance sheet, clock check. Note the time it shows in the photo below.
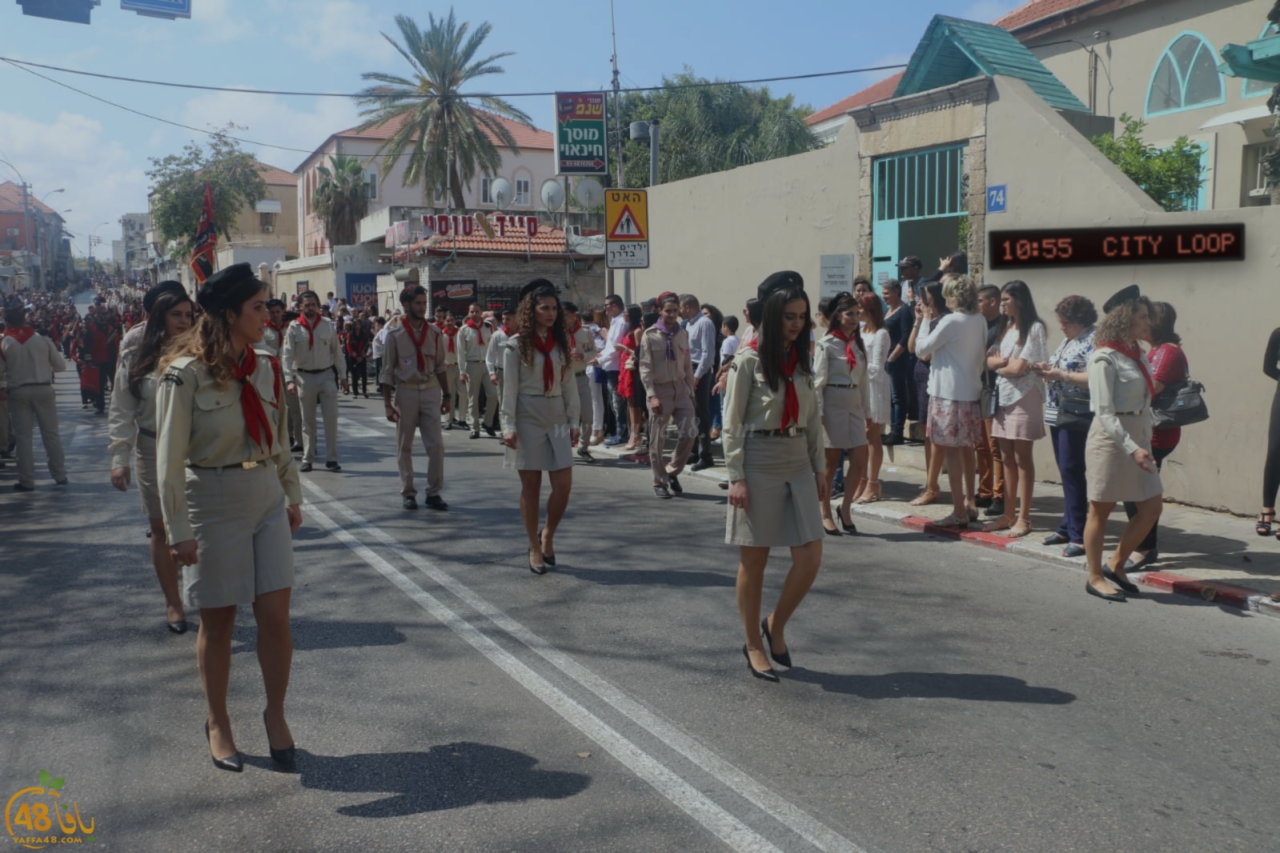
10:55
